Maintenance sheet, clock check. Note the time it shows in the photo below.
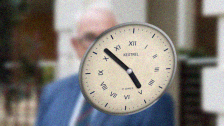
4:52
